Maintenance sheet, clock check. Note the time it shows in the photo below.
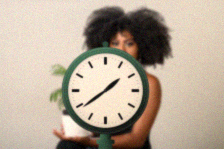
1:39
